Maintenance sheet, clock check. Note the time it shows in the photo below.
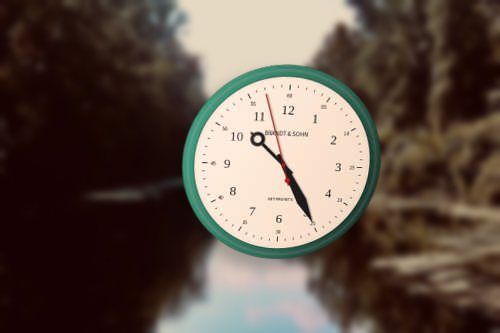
10:24:57
